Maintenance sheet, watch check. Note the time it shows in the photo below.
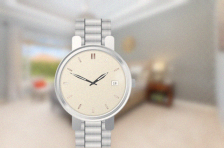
1:49
